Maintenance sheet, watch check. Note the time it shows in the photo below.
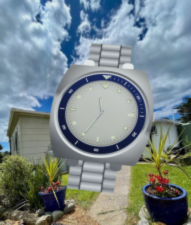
11:35
